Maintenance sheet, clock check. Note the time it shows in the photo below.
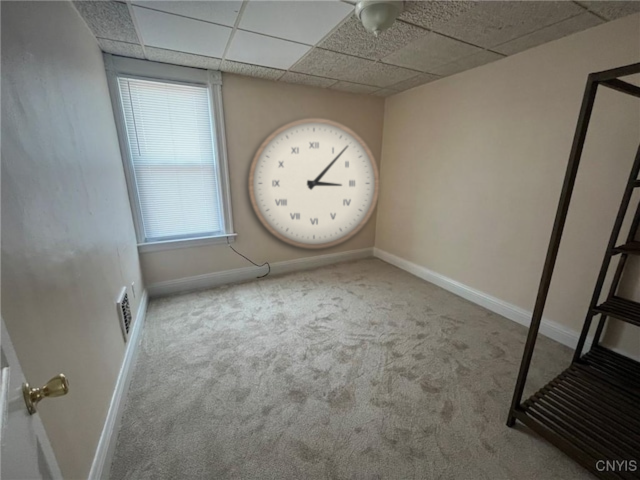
3:07
